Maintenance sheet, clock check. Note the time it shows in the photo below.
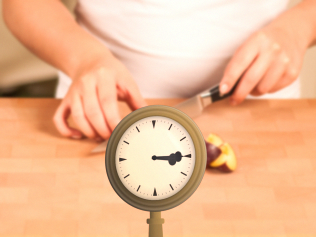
3:15
